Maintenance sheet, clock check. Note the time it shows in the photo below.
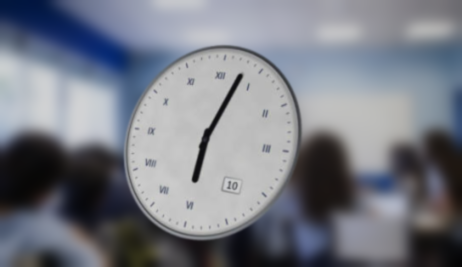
6:03
